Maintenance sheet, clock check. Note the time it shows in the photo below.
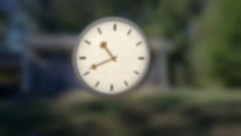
10:41
